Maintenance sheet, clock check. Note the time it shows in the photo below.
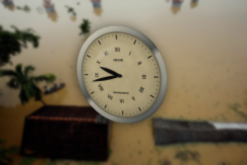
9:43
